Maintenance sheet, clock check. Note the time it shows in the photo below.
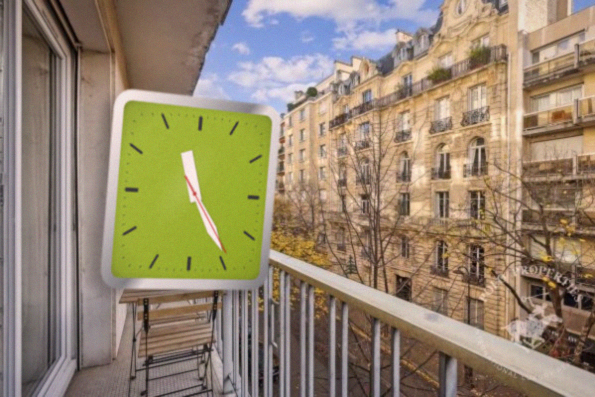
11:24:24
